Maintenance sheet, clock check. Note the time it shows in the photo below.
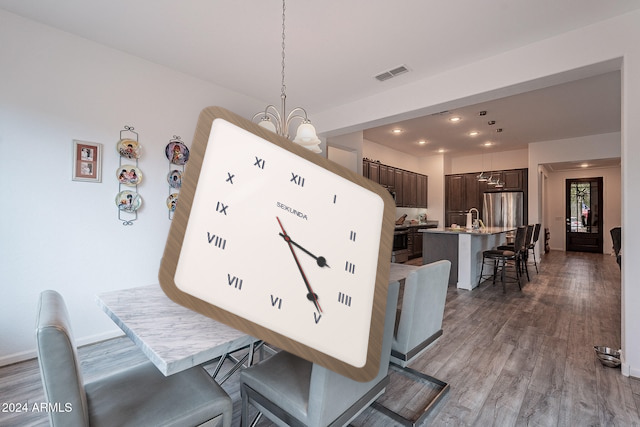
3:24:24
